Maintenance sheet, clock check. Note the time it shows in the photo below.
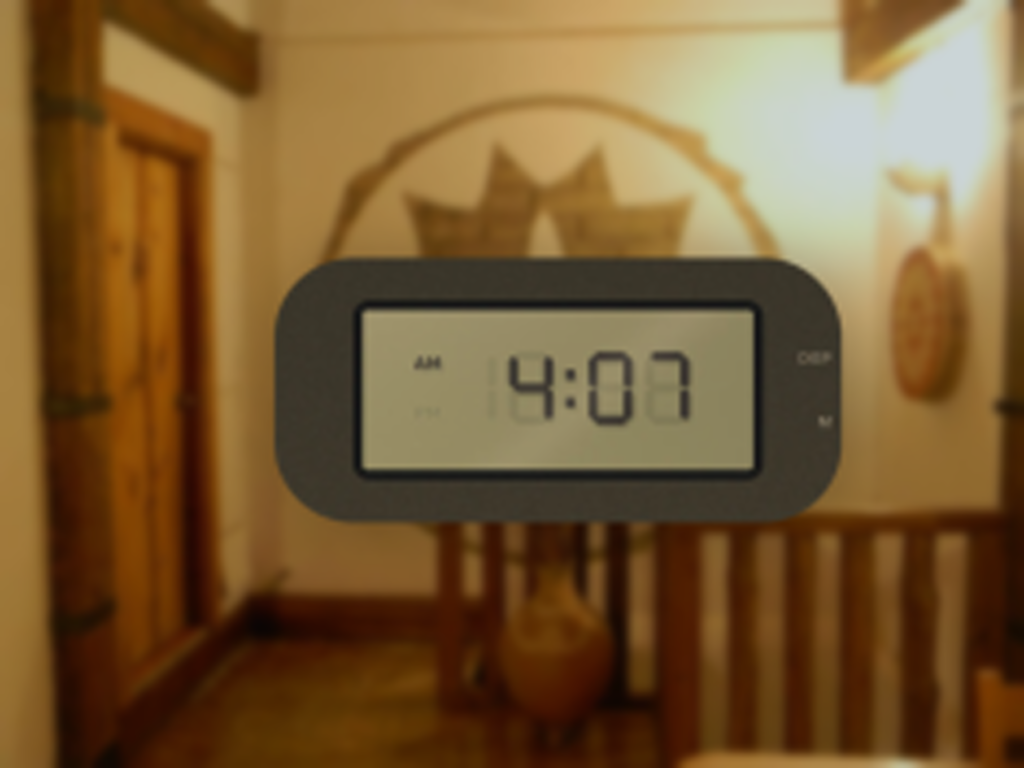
4:07
